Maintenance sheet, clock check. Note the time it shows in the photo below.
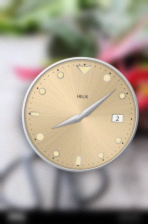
8:08
